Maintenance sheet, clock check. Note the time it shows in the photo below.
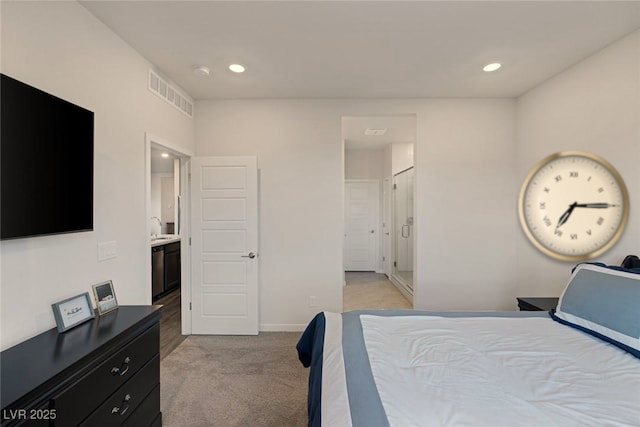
7:15
